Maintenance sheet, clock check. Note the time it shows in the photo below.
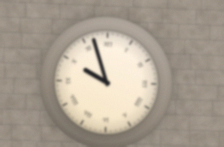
9:57
